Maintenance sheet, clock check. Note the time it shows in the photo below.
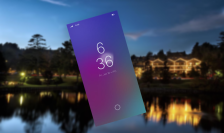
6:36
